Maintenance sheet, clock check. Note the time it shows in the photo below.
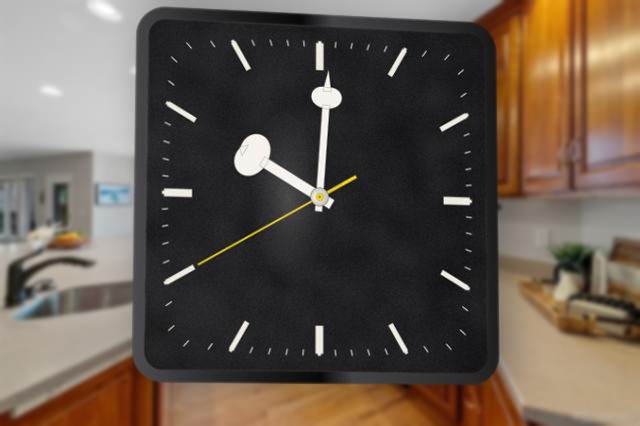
10:00:40
